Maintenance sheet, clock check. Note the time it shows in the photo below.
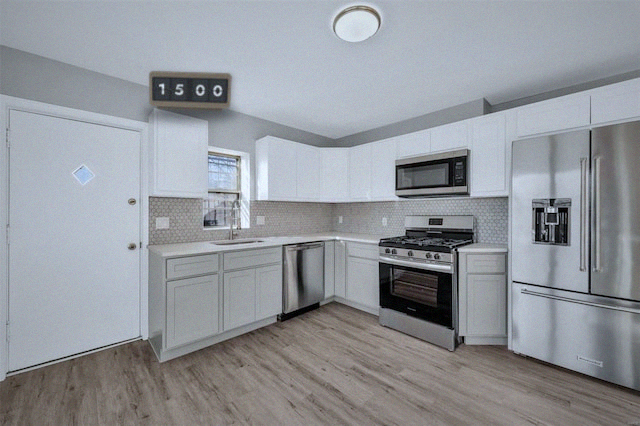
15:00
